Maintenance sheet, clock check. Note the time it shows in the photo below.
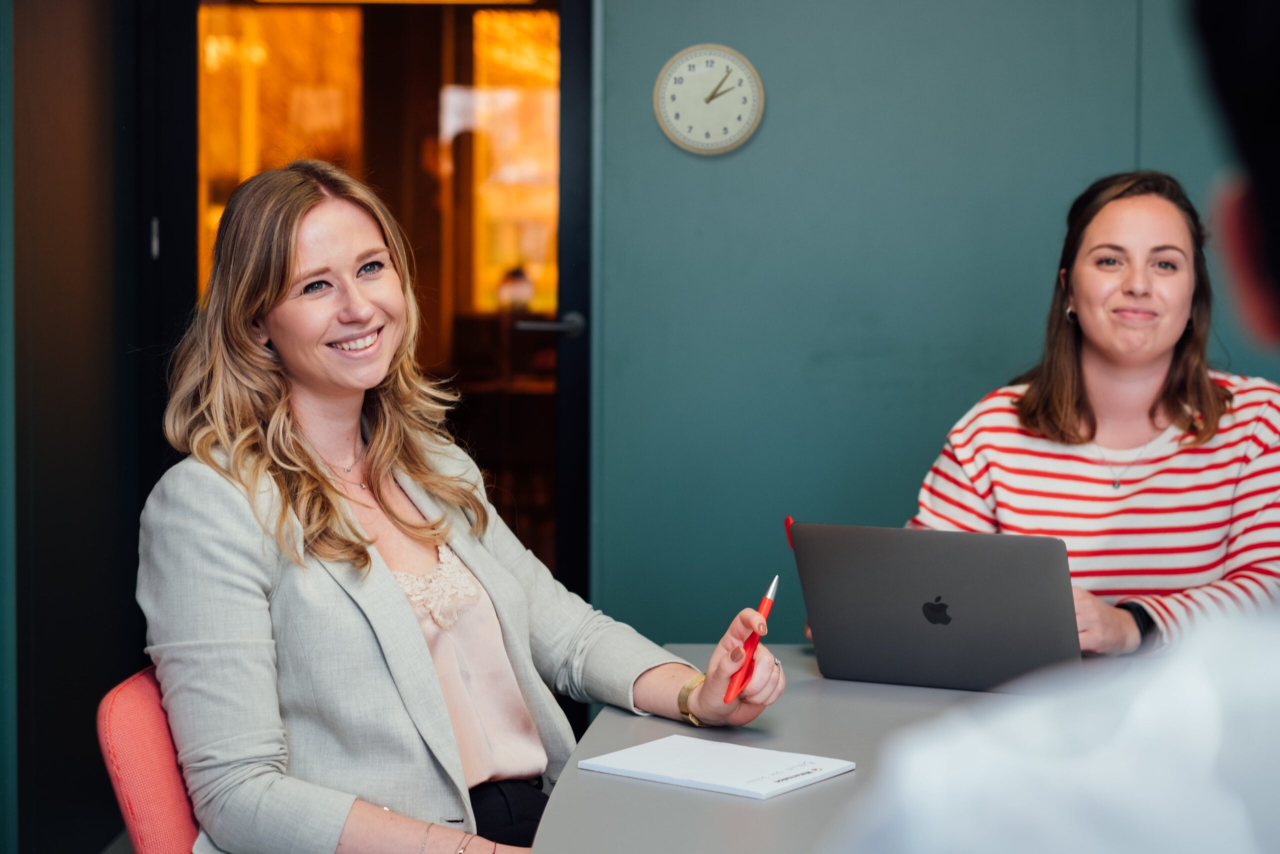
2:06
